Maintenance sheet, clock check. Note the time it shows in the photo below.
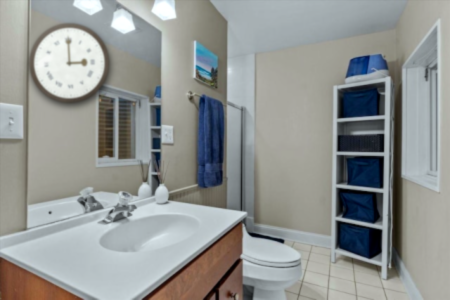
3:00
